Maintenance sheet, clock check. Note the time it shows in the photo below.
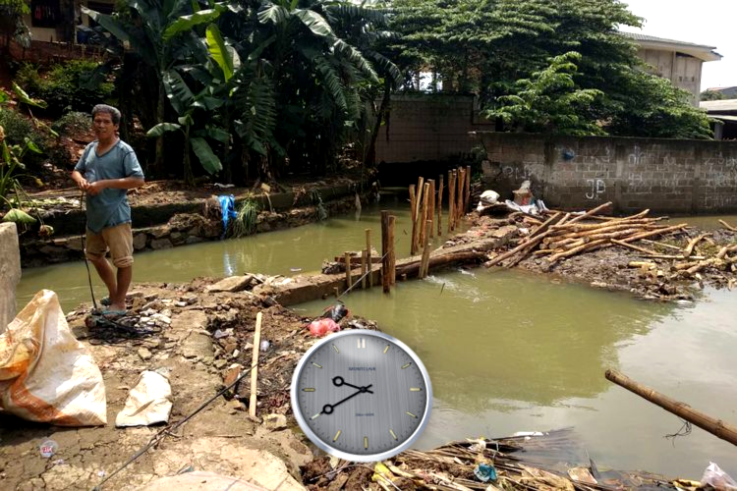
9:40
